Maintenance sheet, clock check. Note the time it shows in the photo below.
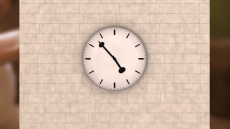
4:53
